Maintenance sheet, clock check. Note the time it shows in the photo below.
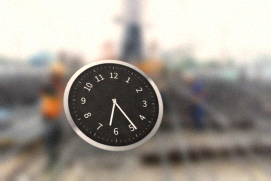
6:24
